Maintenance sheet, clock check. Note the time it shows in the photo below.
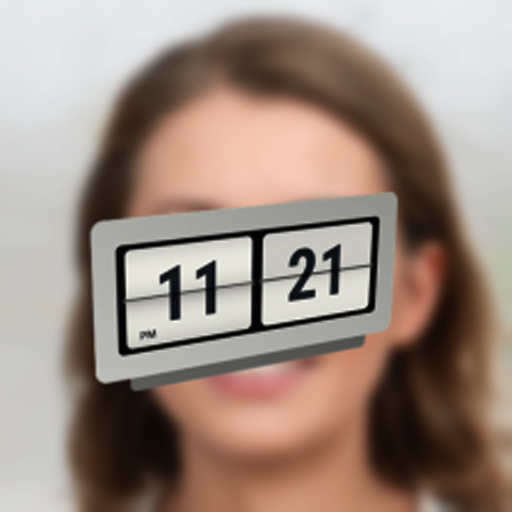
11:21
